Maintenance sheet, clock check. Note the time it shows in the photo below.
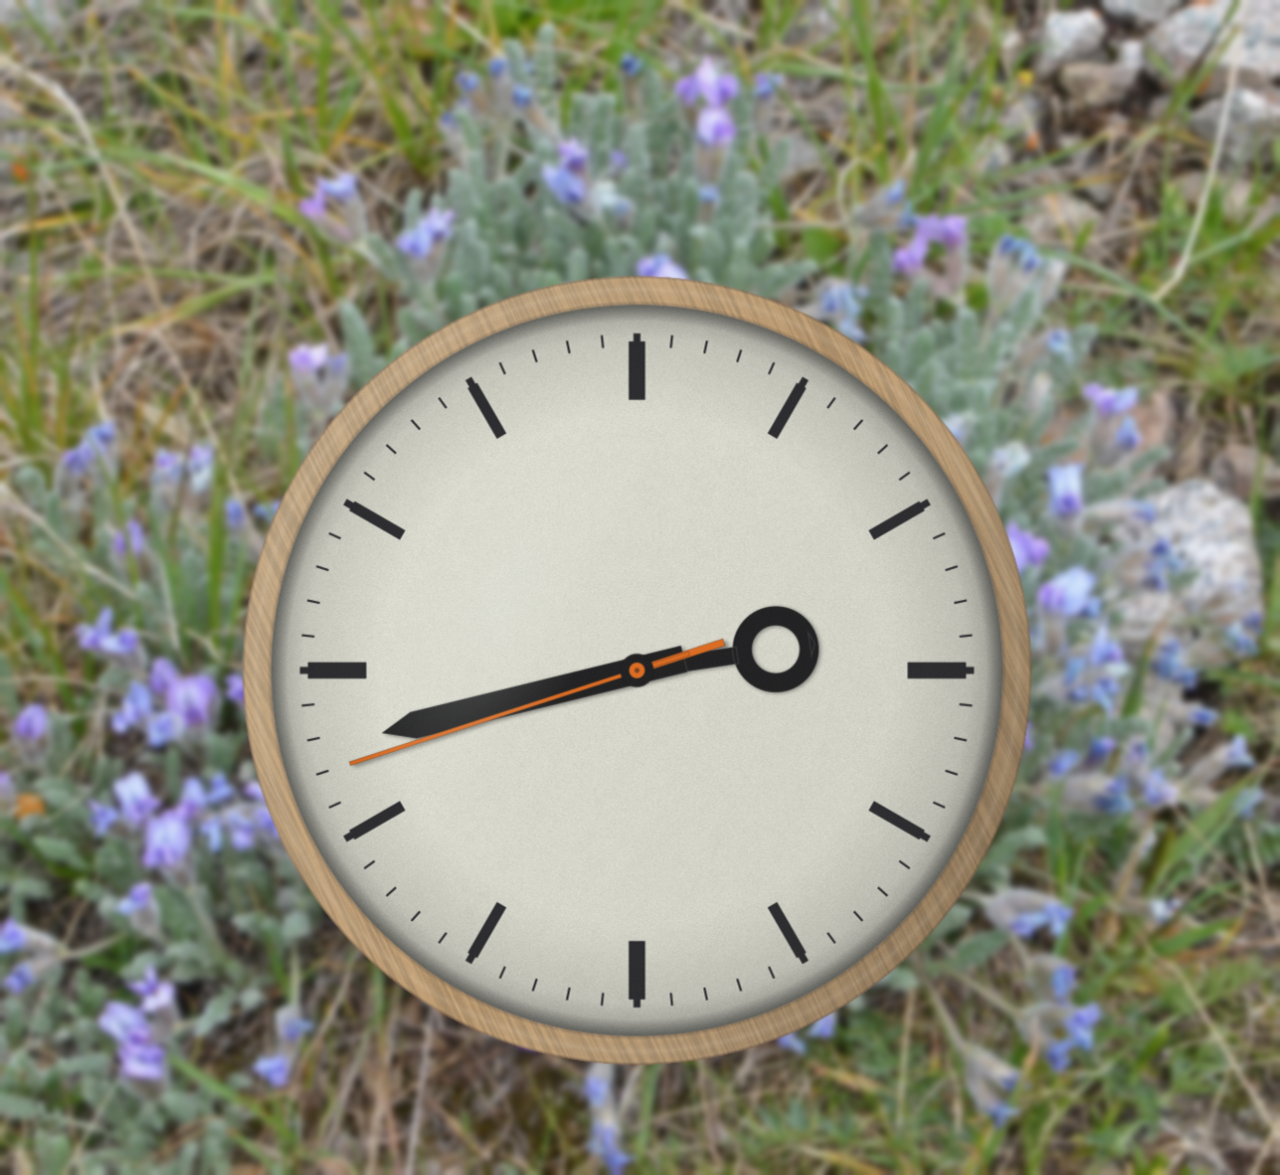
2:42:42
